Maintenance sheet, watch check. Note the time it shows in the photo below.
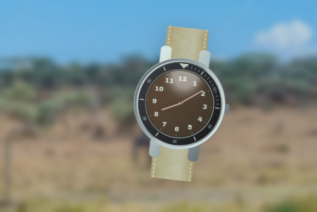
8:09
